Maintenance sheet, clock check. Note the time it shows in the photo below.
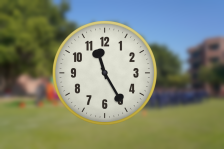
11:25
